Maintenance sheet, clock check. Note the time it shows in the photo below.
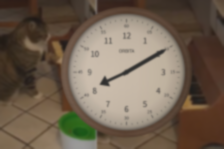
8:10
